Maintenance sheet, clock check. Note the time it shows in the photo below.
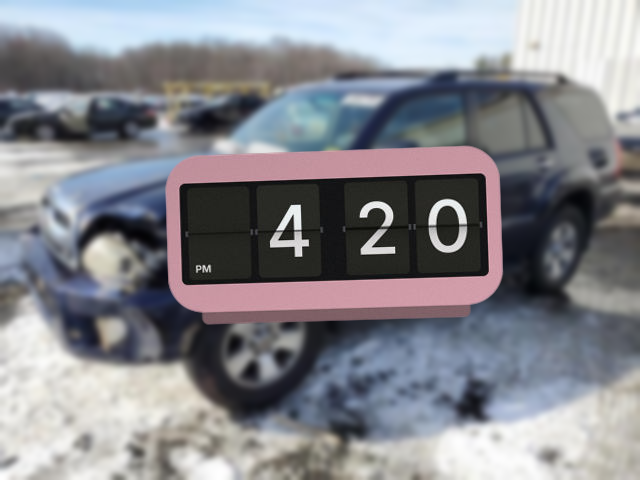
4:20
